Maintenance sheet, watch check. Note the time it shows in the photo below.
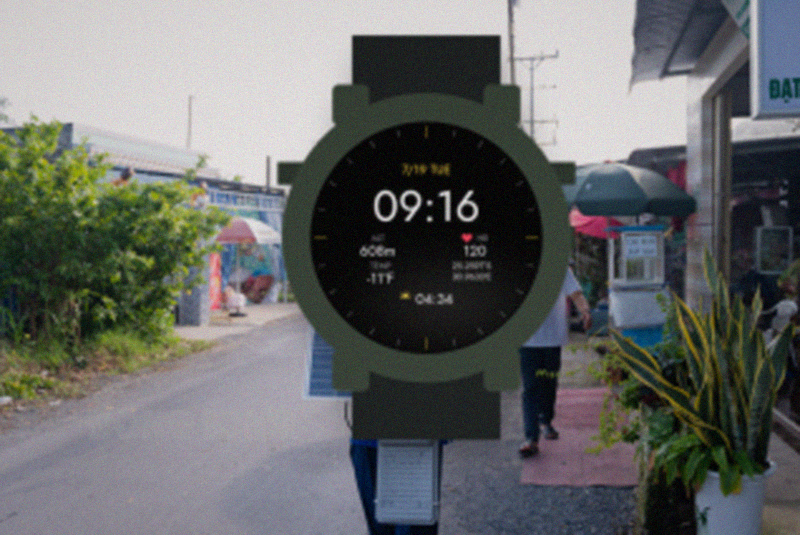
9:16
